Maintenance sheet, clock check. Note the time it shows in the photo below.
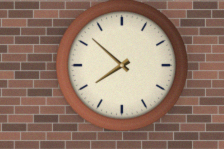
7:52
